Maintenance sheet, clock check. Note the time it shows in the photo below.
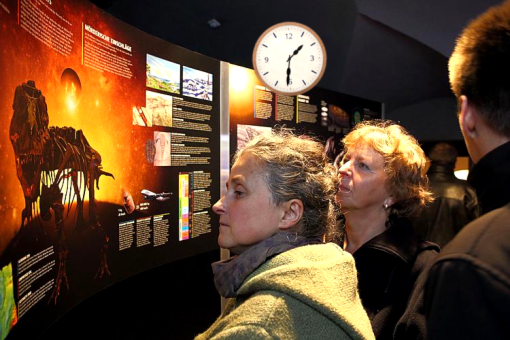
1:31
